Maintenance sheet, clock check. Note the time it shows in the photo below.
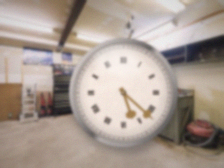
5:22
